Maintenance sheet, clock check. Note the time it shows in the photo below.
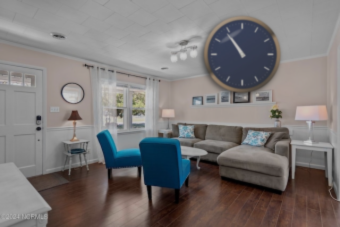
10:54
